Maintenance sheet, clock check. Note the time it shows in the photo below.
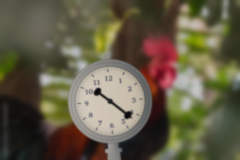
10:22
